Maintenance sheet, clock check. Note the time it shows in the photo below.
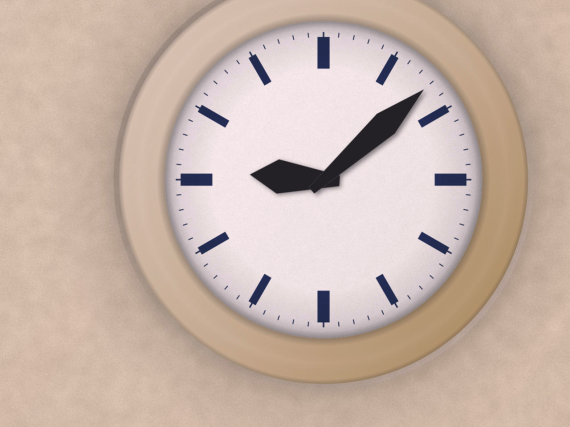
9:08
